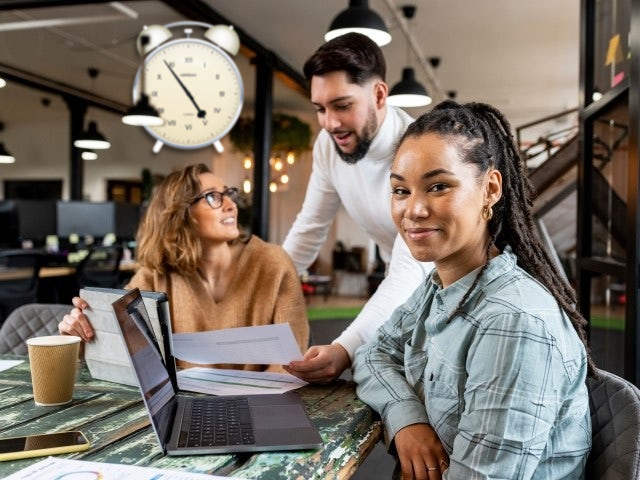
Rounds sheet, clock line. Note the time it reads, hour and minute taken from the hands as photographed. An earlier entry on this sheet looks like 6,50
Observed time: 4,54
